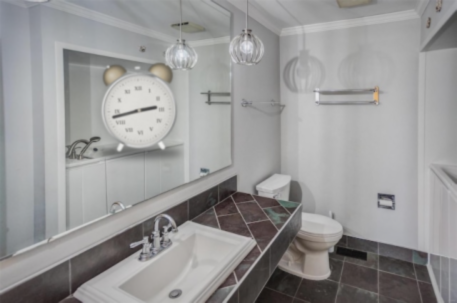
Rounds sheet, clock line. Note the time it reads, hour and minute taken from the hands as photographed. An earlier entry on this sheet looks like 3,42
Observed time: 2,43
